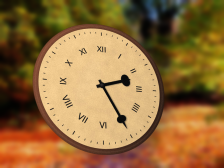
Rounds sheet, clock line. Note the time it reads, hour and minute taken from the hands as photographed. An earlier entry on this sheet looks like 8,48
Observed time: 2,25
